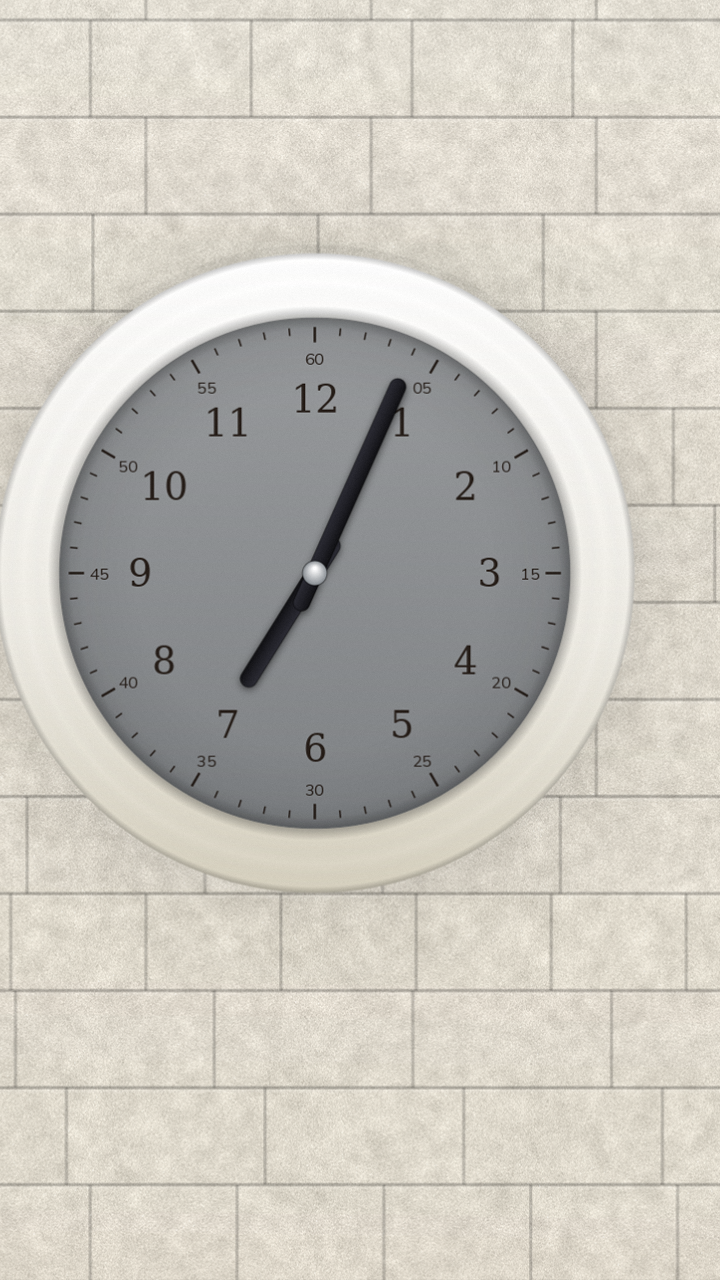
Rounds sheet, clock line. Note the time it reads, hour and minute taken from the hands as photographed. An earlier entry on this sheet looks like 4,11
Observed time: 7,04
